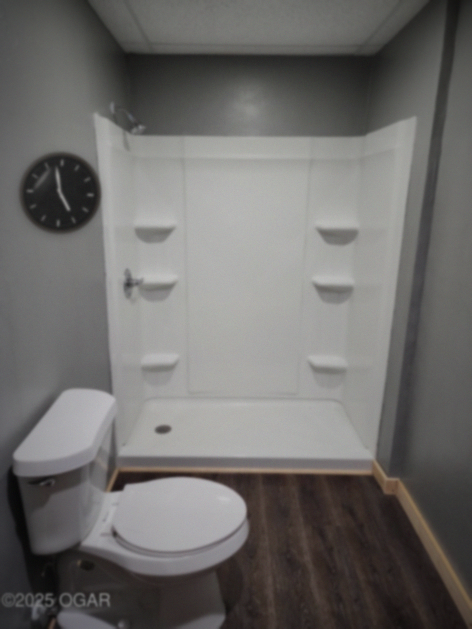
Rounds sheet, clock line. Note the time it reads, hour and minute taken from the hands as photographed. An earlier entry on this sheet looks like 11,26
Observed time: 4,58
